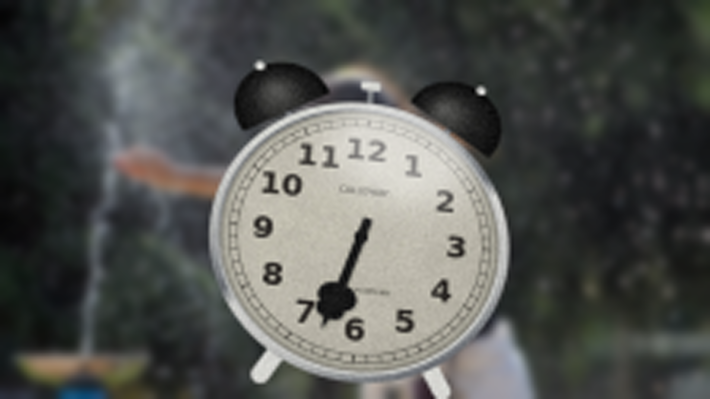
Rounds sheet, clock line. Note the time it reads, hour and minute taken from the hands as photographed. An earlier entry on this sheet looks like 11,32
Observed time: 6,33
